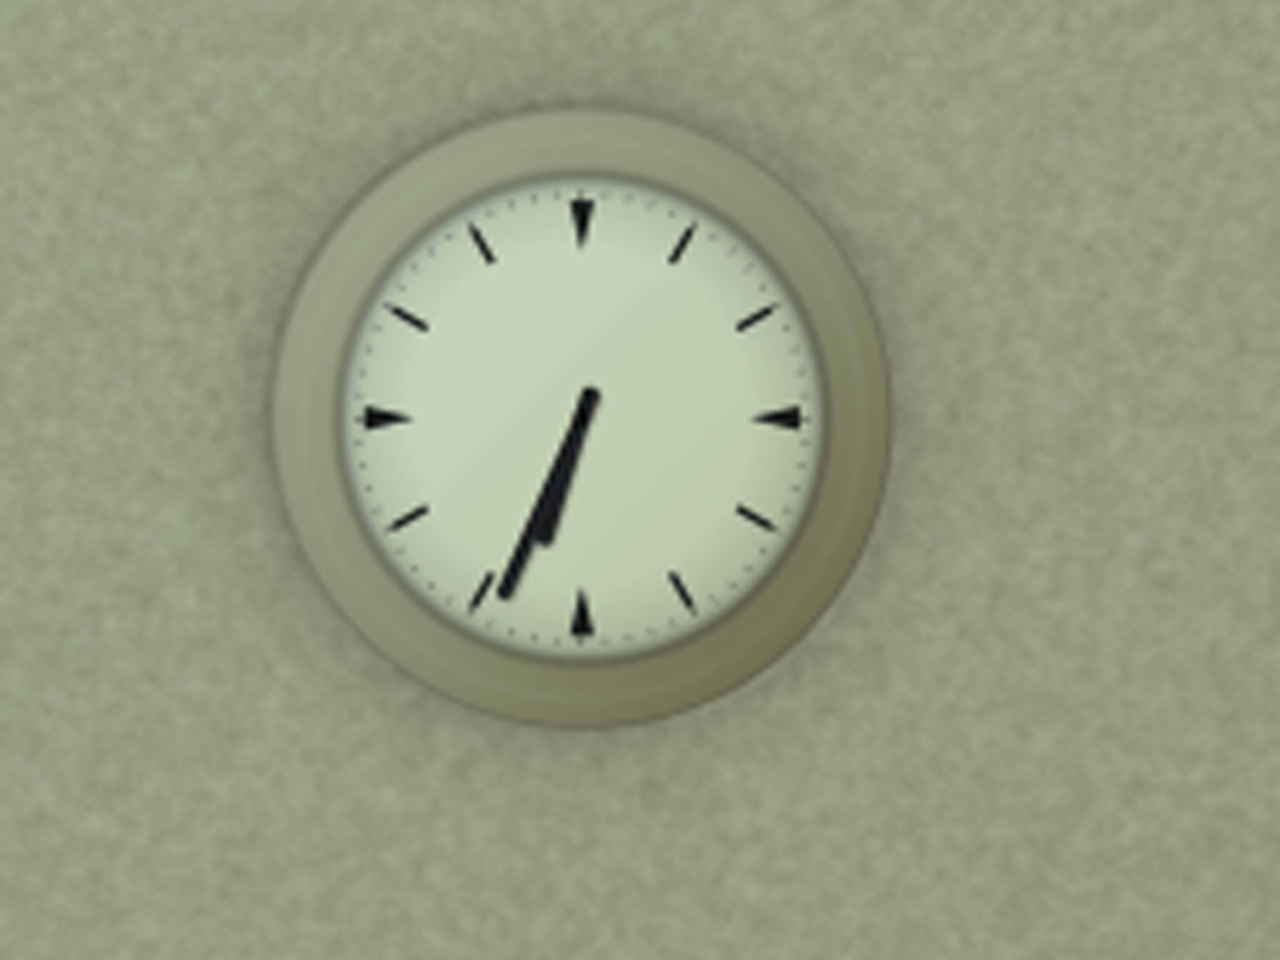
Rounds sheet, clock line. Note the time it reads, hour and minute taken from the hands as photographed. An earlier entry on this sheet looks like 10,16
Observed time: 6,34
